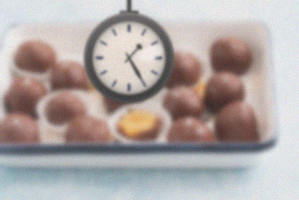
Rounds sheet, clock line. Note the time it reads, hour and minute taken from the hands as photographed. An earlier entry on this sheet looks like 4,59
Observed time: 1,25
